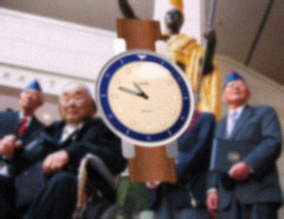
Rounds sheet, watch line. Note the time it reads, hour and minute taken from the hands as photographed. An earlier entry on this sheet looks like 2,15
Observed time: 10,48
